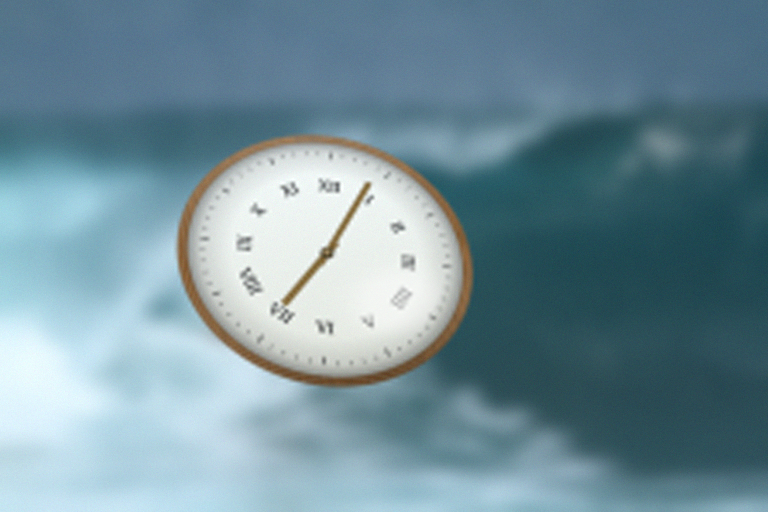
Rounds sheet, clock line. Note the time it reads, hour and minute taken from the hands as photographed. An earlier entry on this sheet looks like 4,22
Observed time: 7,04
